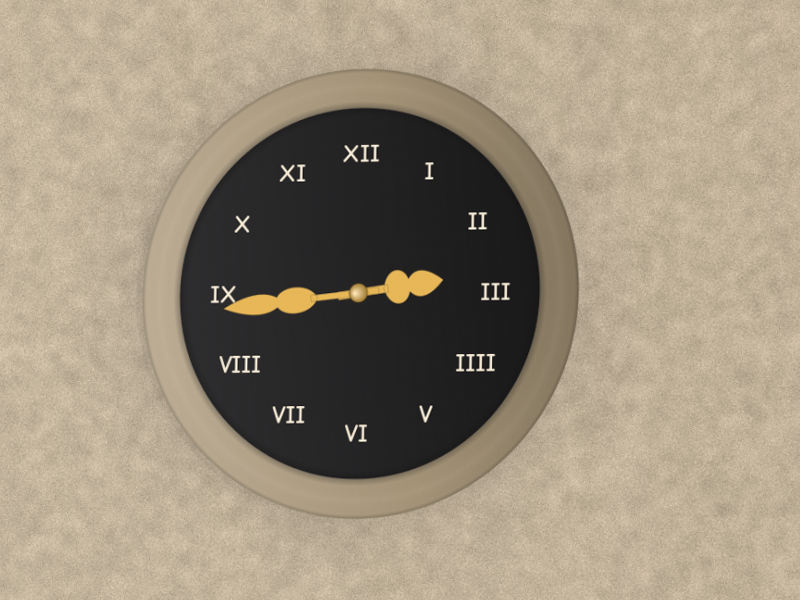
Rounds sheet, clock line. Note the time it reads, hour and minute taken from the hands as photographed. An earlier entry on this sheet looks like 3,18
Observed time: 2,44
